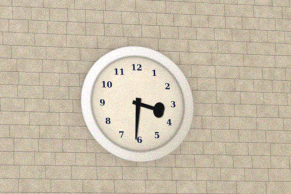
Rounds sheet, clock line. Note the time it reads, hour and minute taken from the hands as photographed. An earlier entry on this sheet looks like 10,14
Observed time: 3,31
